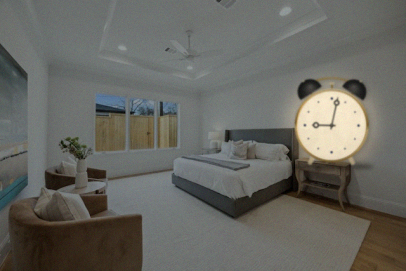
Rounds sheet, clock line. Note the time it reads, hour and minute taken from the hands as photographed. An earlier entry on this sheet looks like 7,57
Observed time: 9,02
